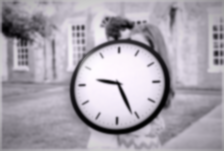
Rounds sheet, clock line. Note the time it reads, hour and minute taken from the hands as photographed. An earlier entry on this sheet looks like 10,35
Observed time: 9,26
